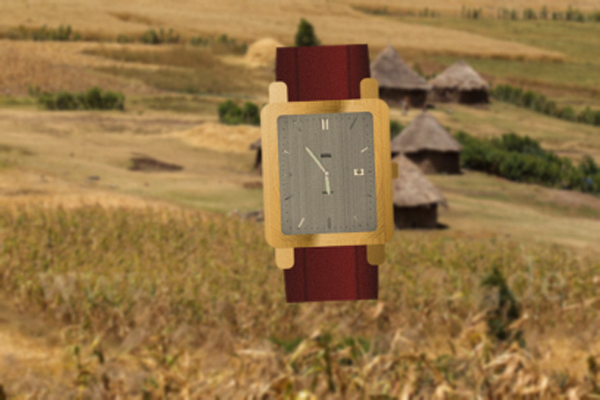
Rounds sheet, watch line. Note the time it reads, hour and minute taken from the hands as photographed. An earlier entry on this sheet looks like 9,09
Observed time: 5,54
